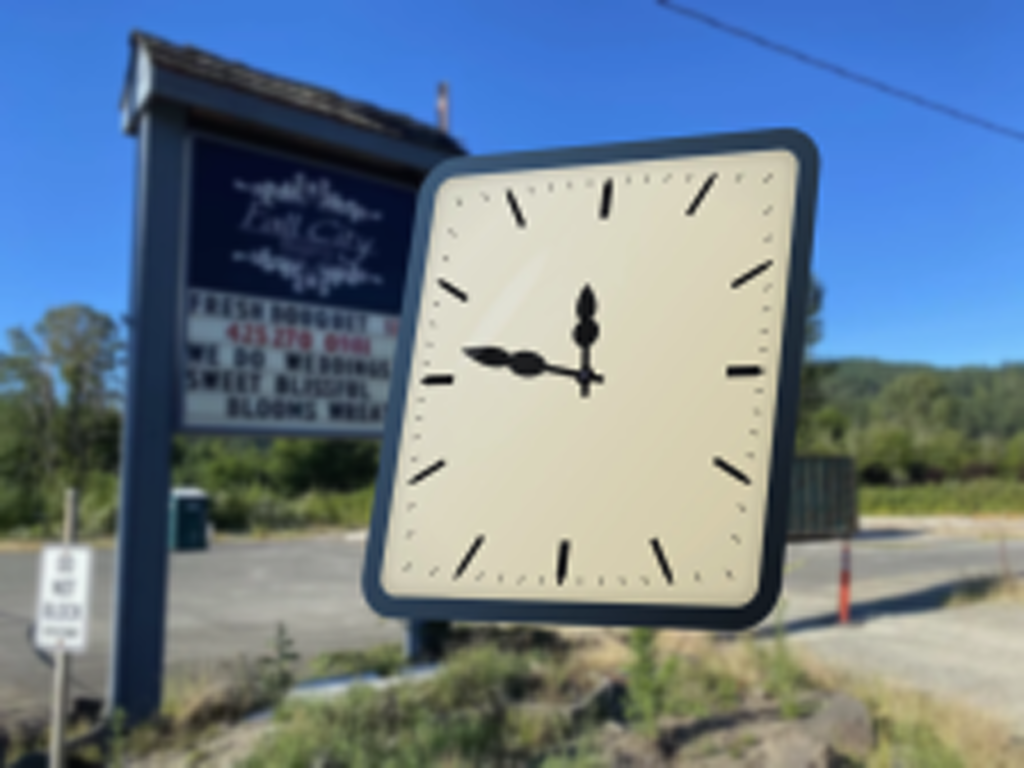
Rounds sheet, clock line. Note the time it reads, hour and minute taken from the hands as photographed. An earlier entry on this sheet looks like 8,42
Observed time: 11,47
